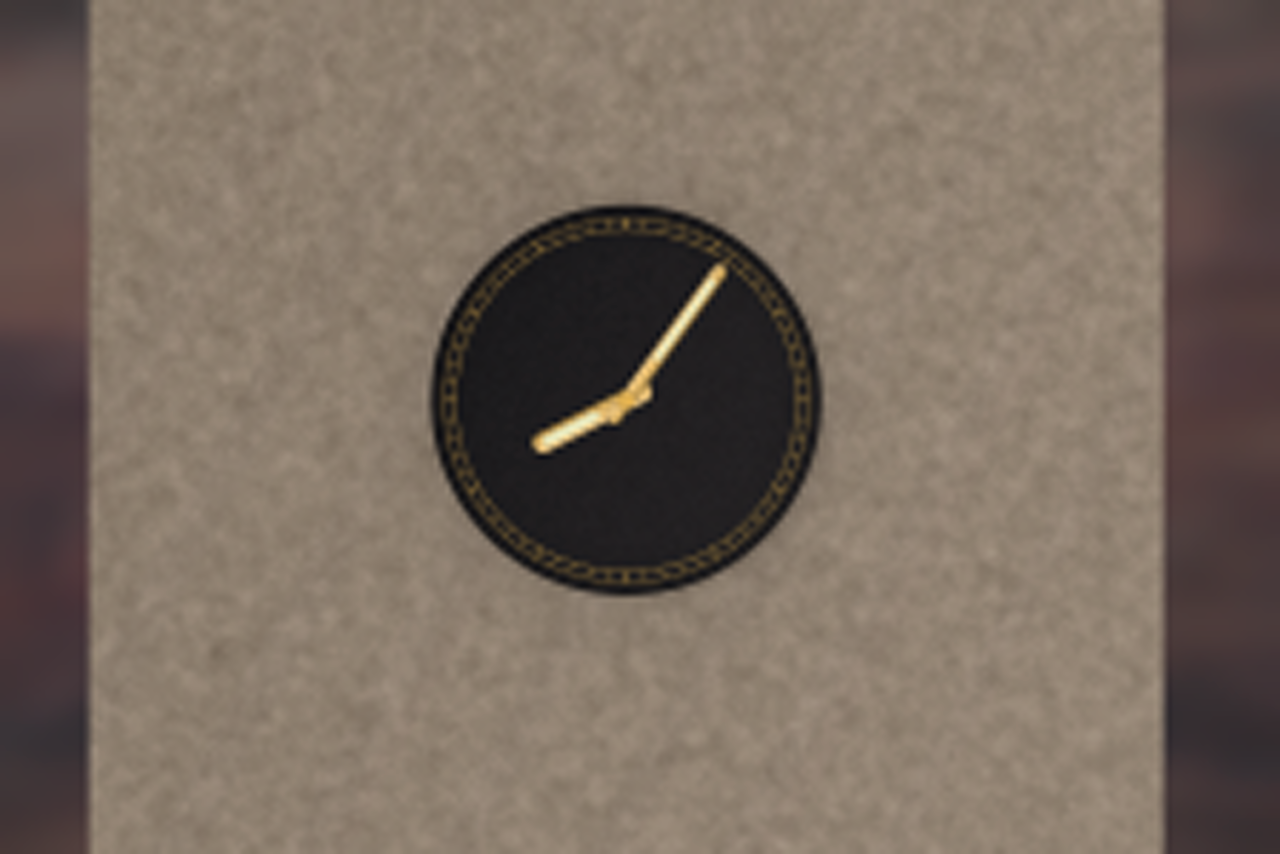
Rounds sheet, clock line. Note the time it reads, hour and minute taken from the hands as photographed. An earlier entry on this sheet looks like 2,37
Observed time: 8,06
